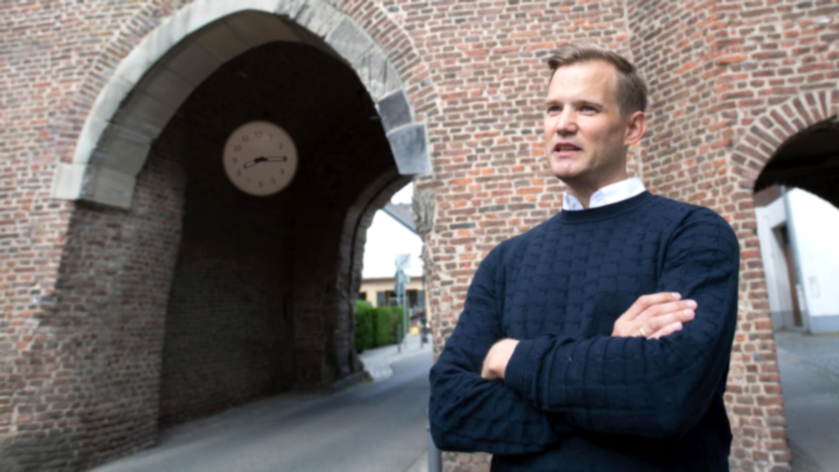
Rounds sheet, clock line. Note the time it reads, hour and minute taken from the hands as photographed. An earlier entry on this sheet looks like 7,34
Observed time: 8,15
